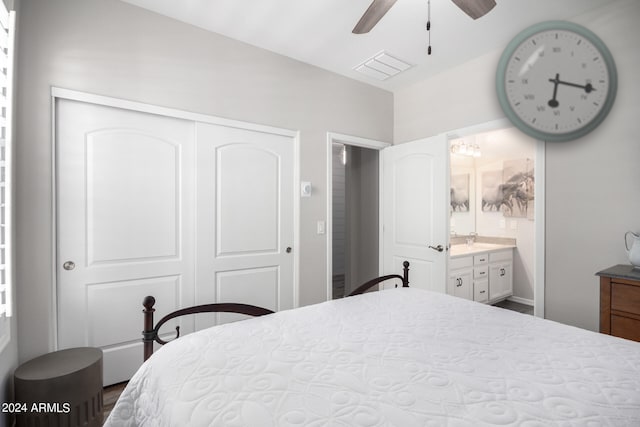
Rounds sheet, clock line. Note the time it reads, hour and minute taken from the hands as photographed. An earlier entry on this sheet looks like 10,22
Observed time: 6,17
